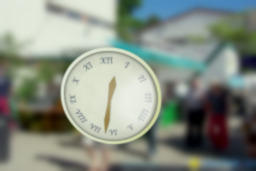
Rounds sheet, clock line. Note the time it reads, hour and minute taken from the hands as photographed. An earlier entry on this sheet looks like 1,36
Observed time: 12,32
